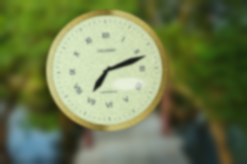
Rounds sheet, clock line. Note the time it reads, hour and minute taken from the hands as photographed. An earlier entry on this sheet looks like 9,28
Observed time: 7,12
